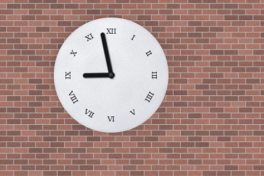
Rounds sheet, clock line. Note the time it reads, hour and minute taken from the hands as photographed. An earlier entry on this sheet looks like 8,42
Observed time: 8,58
